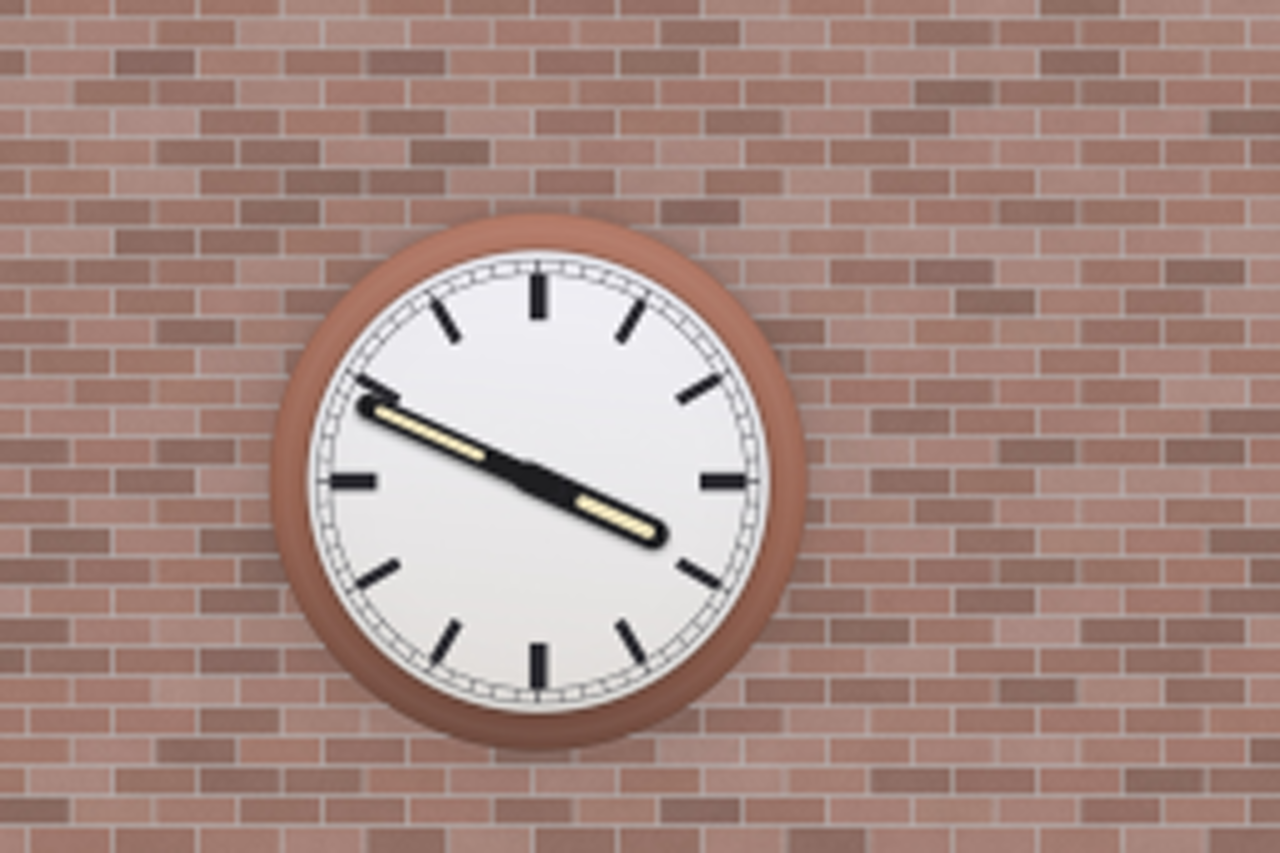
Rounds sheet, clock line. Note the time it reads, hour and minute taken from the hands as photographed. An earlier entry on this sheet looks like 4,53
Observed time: 3,49
